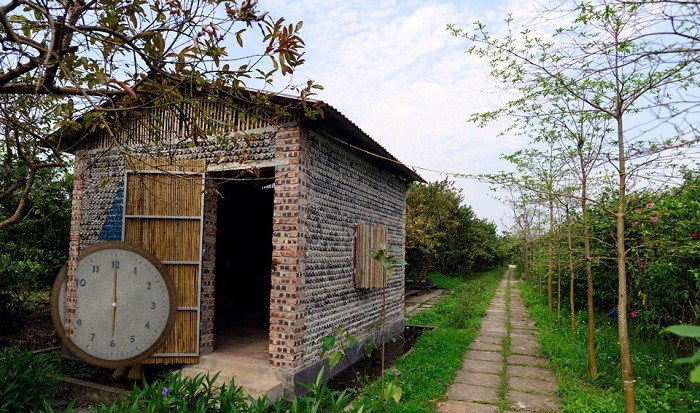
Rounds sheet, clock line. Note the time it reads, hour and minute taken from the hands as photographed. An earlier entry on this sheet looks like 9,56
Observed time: 6,00
